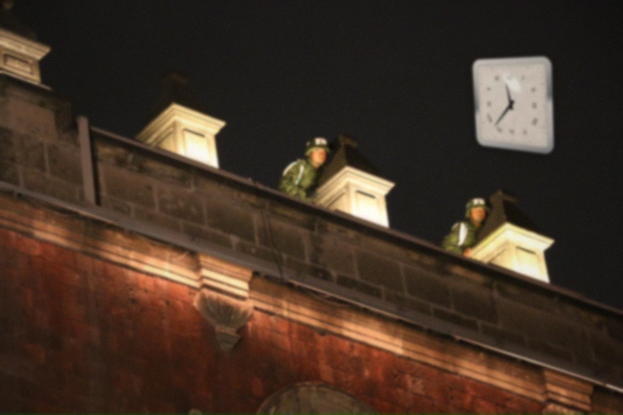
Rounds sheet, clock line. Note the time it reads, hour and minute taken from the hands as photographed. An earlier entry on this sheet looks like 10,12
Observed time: 11,37
